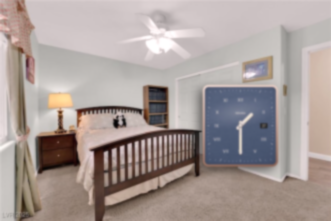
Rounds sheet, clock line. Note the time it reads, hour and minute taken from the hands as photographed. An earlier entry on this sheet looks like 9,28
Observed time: 1,30
